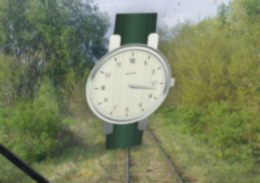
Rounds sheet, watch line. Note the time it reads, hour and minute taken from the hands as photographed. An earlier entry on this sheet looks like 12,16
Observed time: 3,17
